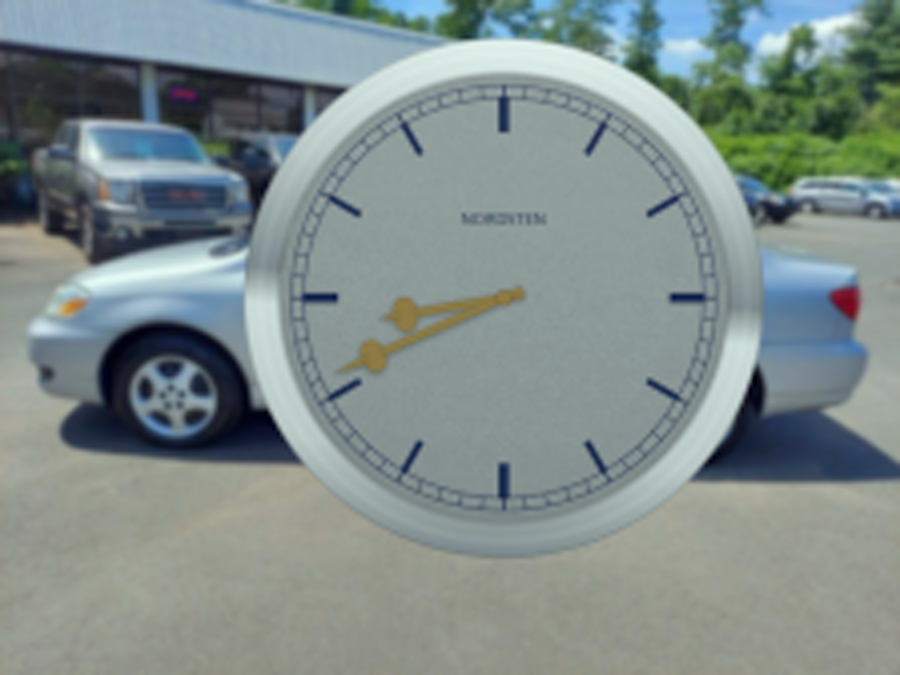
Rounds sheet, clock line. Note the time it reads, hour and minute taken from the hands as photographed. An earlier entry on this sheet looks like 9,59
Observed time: 8,41
